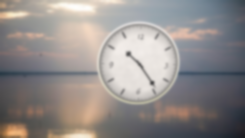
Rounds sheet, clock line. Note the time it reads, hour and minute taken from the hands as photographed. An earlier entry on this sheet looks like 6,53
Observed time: 10,24
